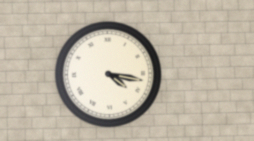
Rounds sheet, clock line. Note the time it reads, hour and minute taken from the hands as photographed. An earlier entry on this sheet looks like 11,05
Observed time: 4,17
